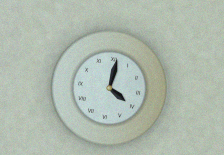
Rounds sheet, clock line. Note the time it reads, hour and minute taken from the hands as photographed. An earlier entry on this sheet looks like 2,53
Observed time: 4,01
